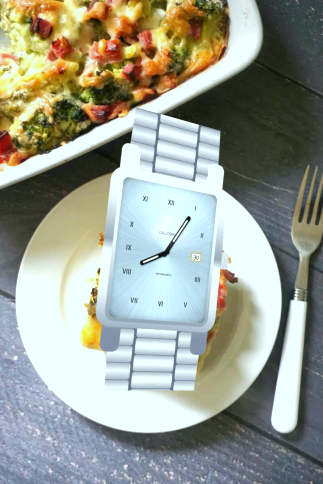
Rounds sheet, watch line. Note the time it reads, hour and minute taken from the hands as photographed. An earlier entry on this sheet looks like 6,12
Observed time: 8,05
